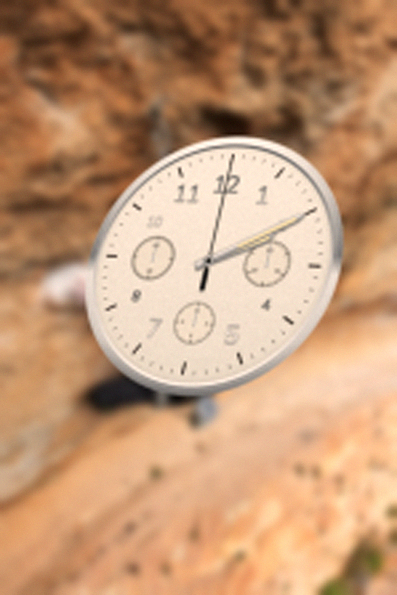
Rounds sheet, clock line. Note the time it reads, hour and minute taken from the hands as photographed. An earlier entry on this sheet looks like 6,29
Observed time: 2,10
